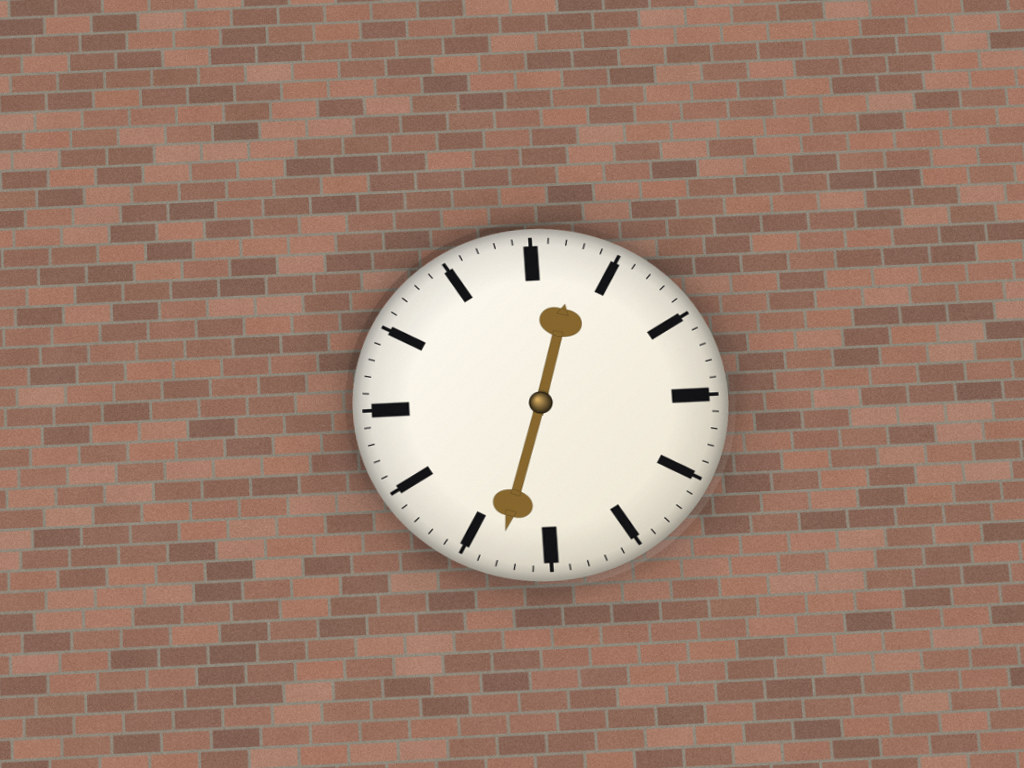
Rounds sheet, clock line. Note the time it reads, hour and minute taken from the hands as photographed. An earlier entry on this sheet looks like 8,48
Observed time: 12,33
